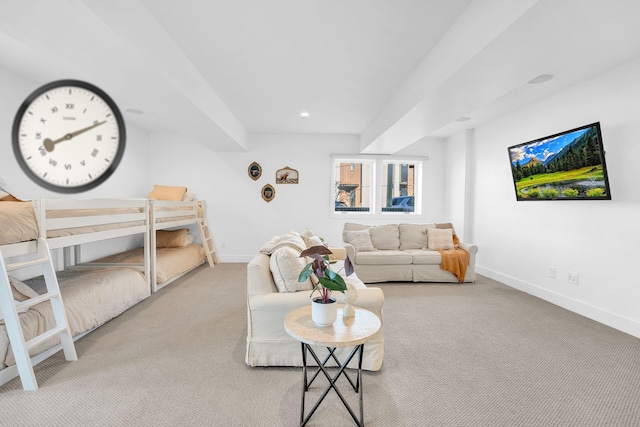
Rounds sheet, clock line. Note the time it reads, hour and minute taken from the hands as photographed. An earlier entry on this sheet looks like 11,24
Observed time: 8,11
